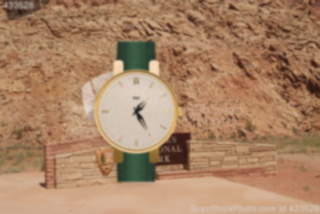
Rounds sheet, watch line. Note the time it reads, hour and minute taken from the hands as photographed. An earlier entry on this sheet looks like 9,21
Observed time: 1,25
